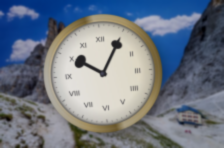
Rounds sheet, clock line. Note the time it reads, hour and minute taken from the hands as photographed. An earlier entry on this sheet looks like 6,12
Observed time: 10,05
